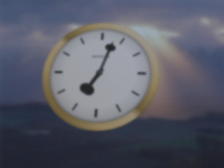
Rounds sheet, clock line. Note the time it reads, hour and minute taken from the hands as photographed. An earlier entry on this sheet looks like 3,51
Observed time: 7,03
